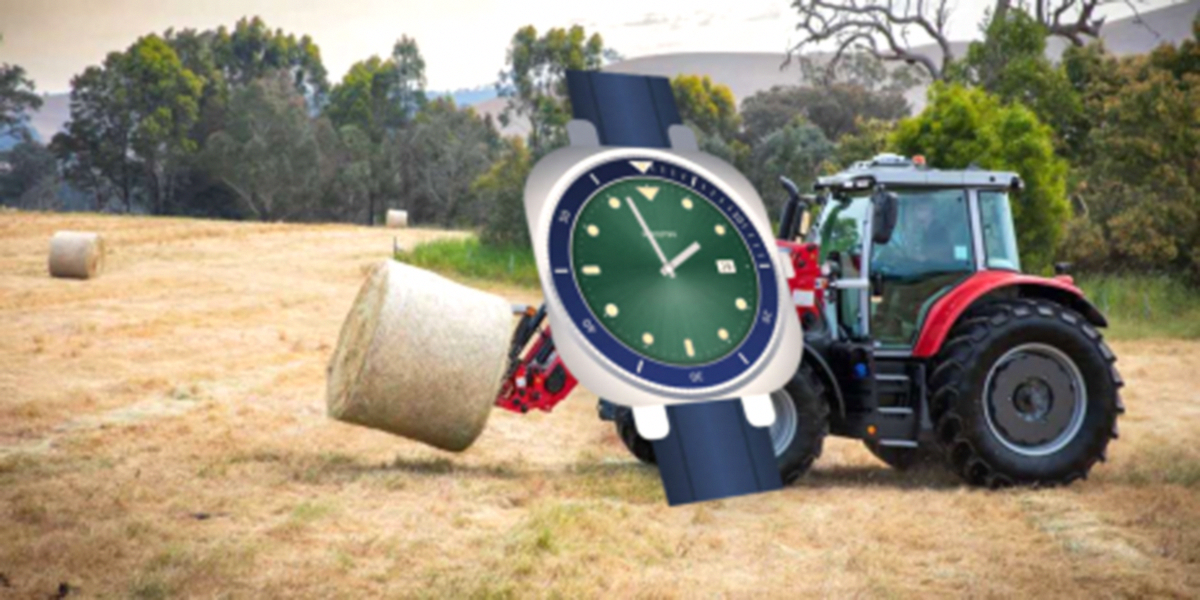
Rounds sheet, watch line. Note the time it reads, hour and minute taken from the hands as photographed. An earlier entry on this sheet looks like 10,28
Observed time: 1,57
